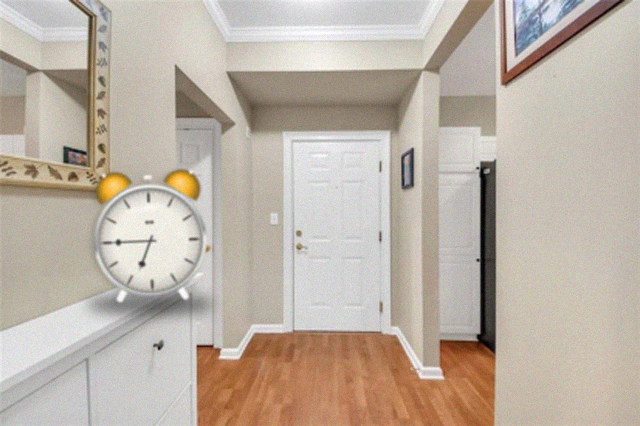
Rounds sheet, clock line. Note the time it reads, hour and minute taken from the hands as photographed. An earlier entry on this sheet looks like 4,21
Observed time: 6,45
